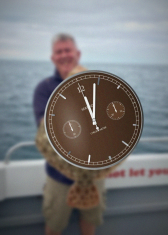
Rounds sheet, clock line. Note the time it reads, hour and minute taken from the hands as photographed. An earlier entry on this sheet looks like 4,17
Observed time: 12,04
